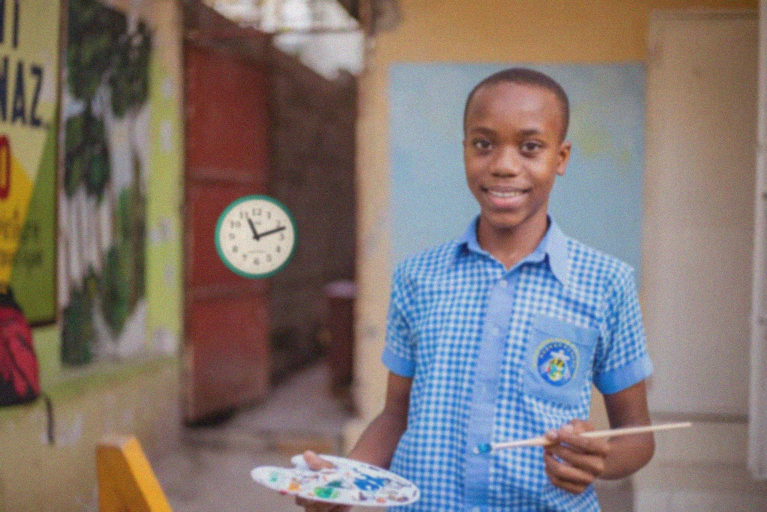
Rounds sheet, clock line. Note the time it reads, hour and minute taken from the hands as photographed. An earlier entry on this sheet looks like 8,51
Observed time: 11,12
